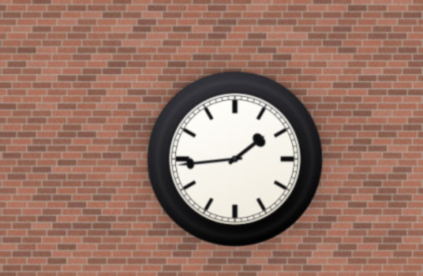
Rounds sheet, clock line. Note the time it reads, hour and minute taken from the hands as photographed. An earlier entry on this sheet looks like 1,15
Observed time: 1,44
